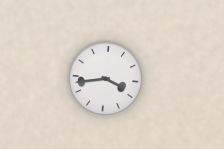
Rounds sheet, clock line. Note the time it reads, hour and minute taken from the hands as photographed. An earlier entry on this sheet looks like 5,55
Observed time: 3,43
